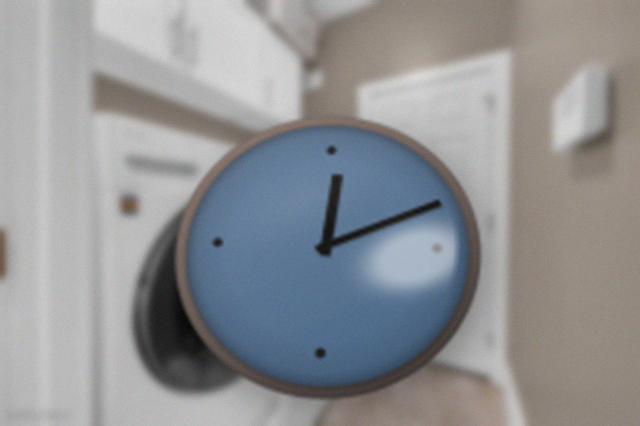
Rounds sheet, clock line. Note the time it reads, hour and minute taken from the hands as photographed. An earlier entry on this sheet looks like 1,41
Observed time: 12,11
